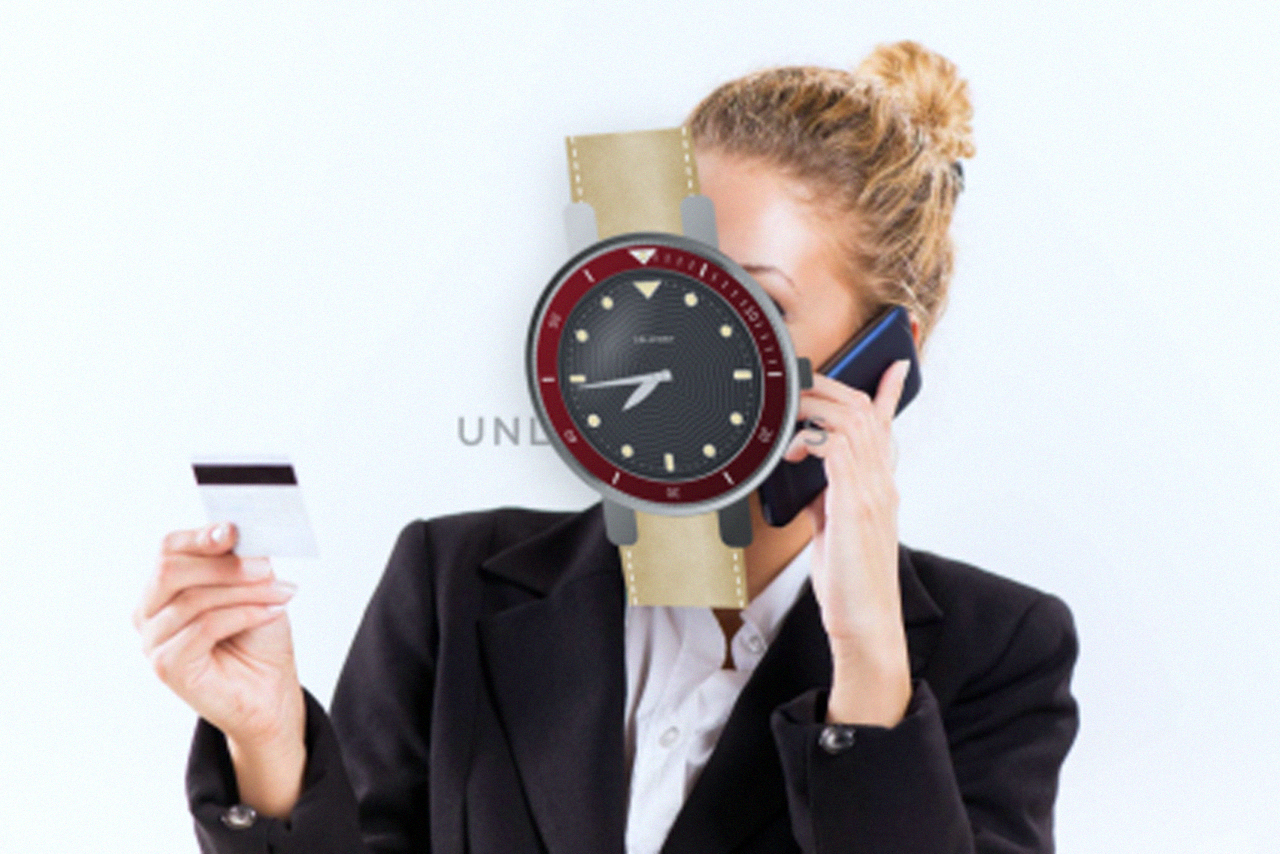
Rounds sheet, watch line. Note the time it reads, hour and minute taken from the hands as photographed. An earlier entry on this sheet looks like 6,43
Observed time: 7,44
